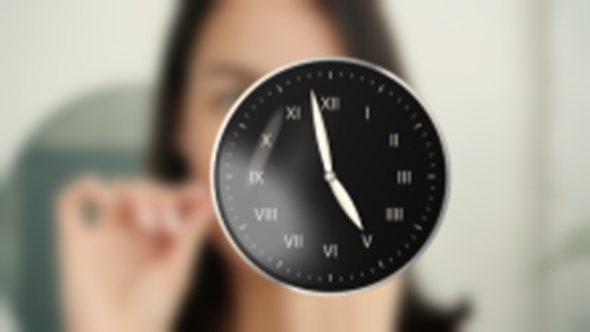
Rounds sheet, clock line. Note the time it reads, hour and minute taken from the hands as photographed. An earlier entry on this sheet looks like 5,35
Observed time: 4,58
